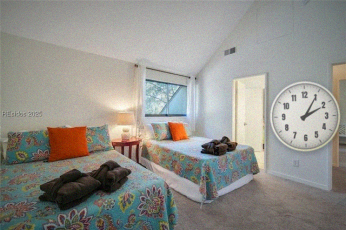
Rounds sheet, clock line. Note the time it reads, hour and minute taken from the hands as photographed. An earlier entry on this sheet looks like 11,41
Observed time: 2,05
